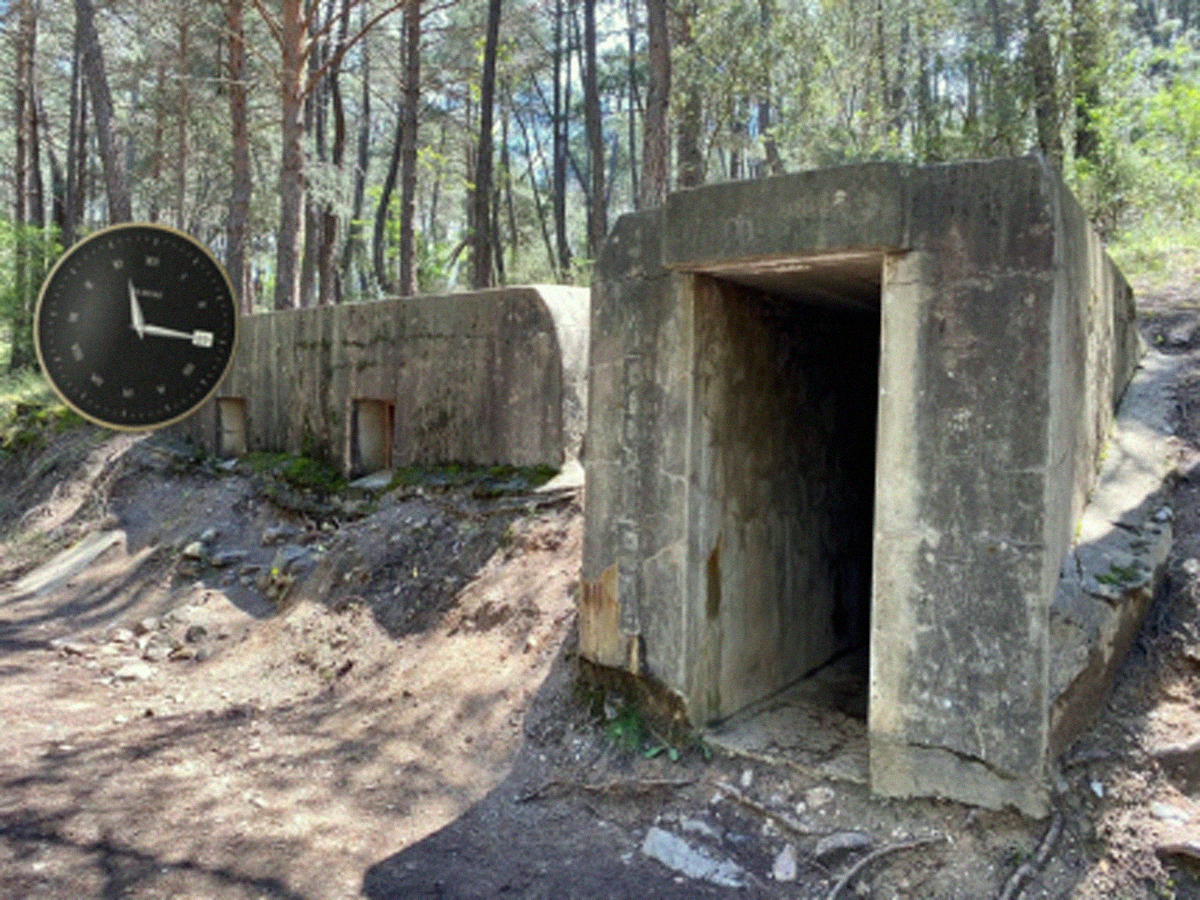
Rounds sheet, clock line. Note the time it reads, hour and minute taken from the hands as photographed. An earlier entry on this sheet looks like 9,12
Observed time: 11,15
